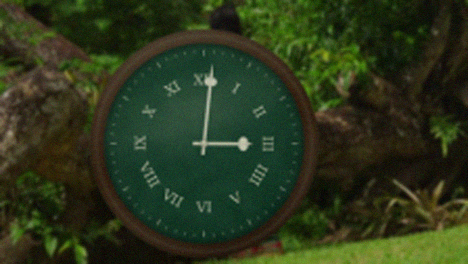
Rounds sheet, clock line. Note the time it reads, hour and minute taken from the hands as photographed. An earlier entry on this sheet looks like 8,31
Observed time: 3,01
